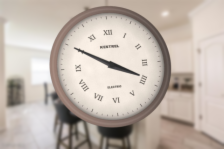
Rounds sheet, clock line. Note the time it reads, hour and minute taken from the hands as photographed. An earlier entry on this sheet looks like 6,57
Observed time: 3,50
